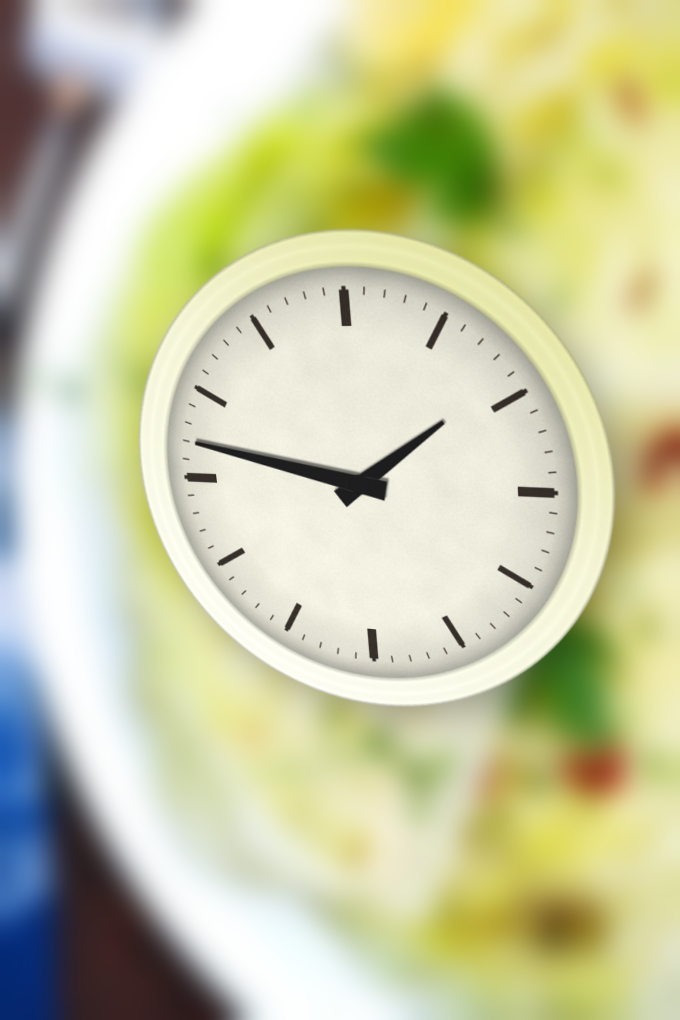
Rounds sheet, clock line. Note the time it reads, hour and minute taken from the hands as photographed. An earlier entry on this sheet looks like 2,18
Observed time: 1,47
